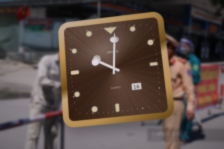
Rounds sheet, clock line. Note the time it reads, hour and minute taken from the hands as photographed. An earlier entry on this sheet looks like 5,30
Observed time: 10,01
